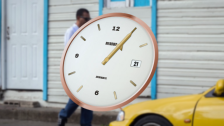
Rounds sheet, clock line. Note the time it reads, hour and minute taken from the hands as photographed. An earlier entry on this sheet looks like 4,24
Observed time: 1,05
